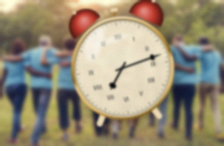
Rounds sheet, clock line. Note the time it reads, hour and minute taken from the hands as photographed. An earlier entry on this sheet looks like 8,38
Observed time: 7,13
